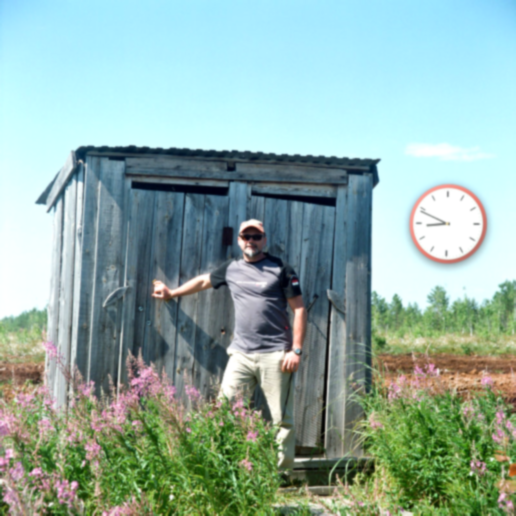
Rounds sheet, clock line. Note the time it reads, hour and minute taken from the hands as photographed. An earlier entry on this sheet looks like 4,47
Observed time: 8,49
